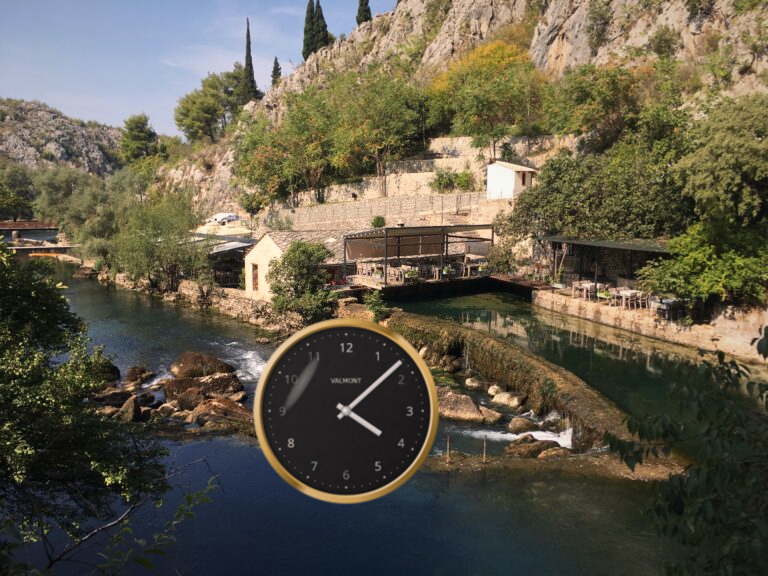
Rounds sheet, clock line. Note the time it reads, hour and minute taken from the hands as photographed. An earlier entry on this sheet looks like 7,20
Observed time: 4,08
